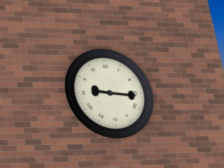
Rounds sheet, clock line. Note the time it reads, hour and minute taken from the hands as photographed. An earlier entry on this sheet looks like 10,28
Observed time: 9,16
